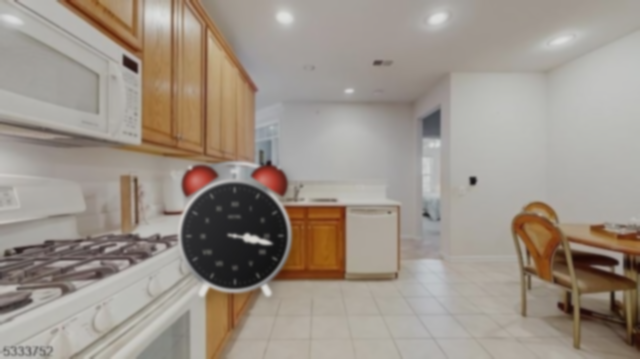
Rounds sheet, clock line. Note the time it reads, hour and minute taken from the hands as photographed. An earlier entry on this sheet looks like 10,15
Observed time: 3,17
